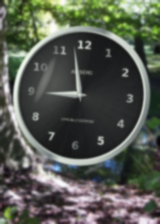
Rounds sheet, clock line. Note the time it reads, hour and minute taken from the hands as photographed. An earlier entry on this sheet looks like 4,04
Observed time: 8,58
